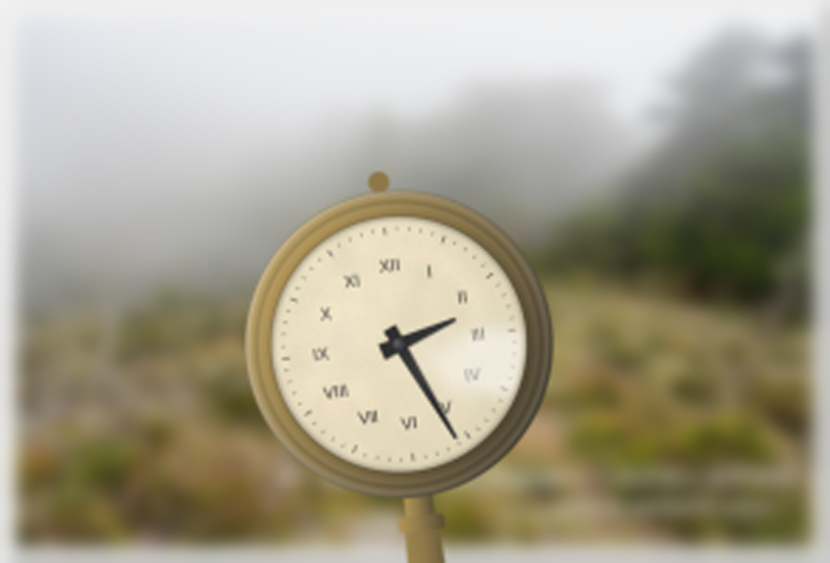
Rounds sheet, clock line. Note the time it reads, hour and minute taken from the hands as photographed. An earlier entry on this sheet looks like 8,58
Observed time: 2,26
